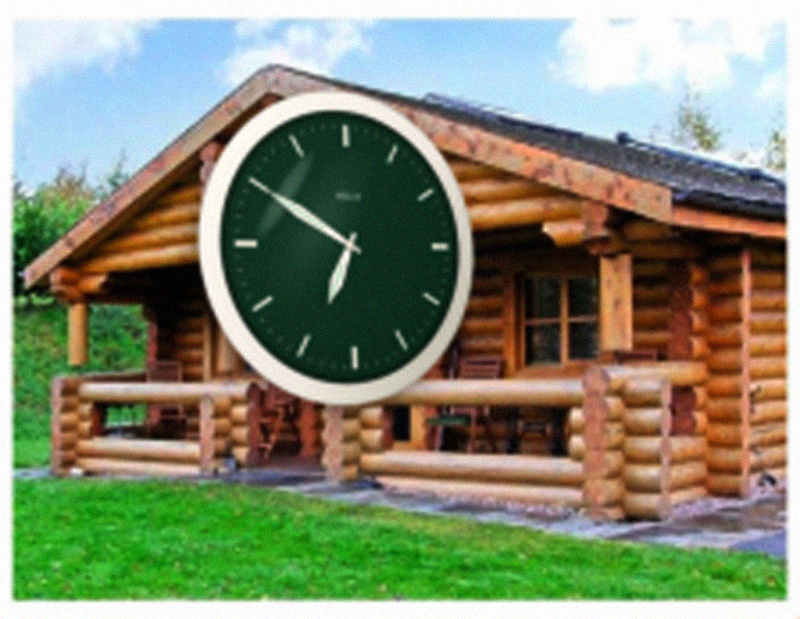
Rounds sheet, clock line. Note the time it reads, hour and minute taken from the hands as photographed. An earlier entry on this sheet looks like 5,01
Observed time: 6,50
